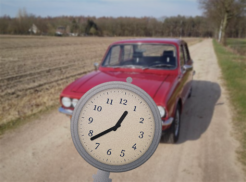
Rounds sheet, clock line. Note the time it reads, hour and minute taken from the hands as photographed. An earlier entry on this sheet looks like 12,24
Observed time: 12,38
